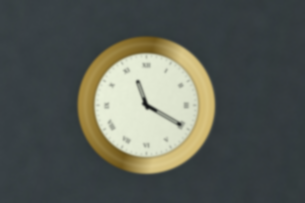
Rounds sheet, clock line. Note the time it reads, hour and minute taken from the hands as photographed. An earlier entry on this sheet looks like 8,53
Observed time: 11,20
